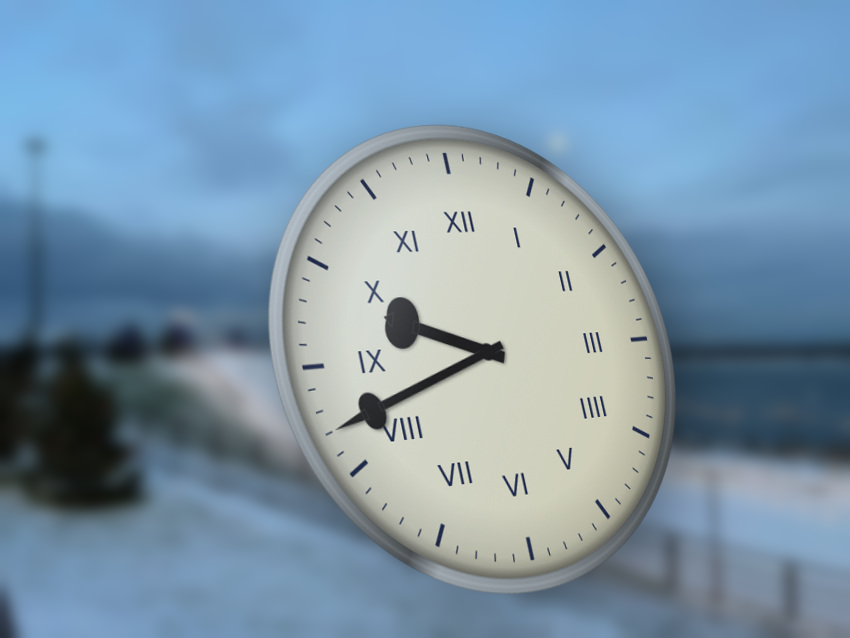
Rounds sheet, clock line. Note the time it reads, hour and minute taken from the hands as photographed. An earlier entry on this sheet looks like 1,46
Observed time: 9,42
